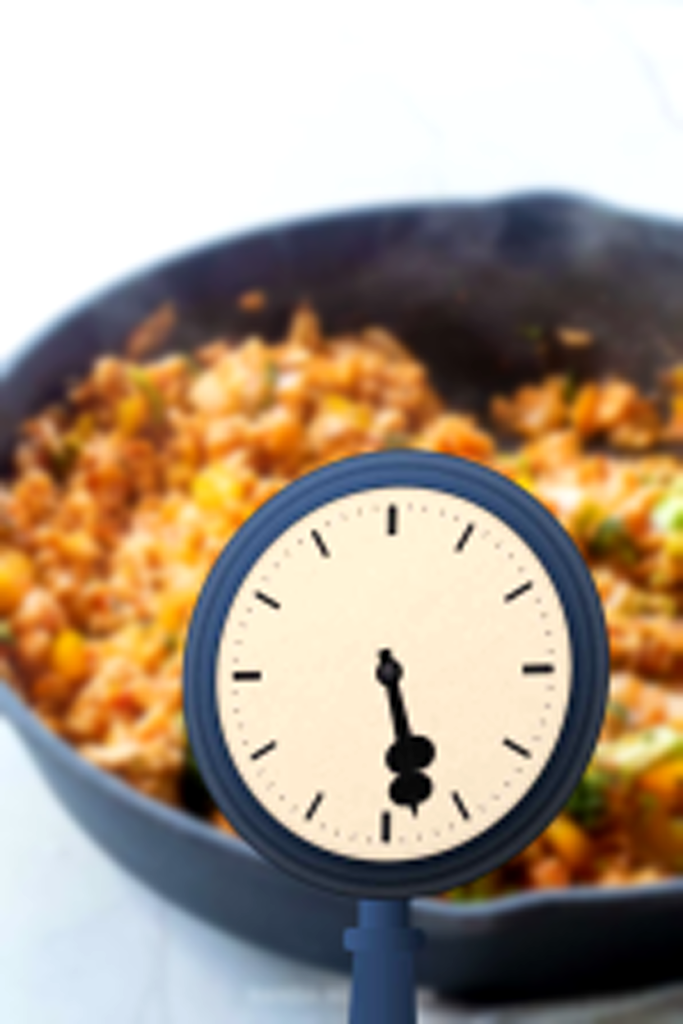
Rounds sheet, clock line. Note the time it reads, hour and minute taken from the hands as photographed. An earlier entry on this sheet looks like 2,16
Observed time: 5,28
